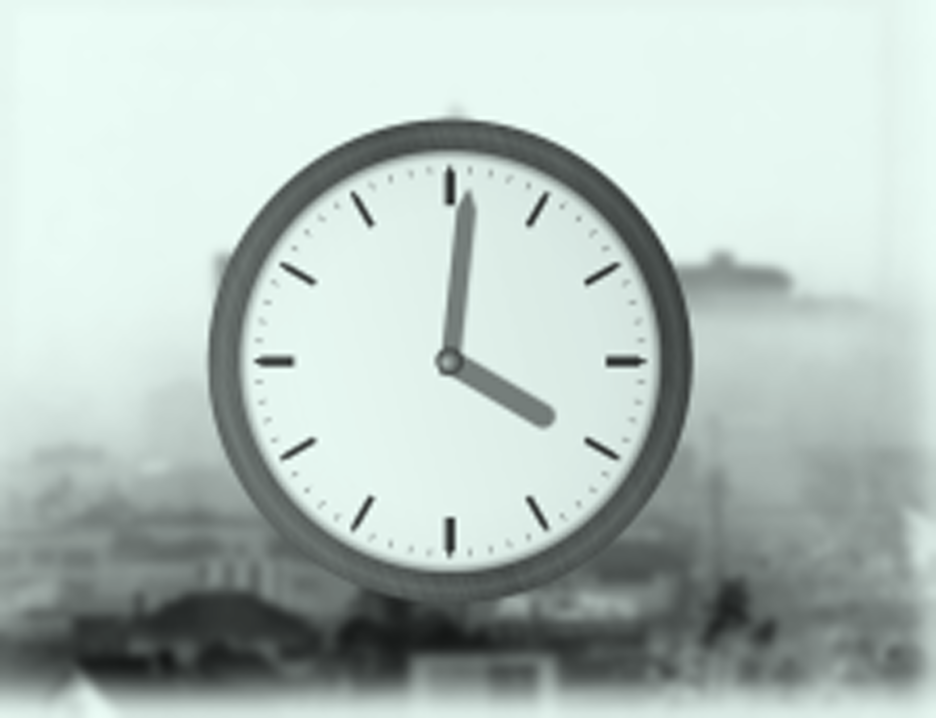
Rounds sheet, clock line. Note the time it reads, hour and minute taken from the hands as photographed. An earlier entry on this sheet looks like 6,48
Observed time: 4,01
